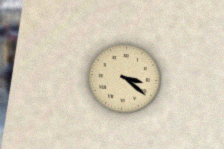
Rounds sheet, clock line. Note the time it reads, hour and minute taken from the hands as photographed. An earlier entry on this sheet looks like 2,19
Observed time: 3,21
